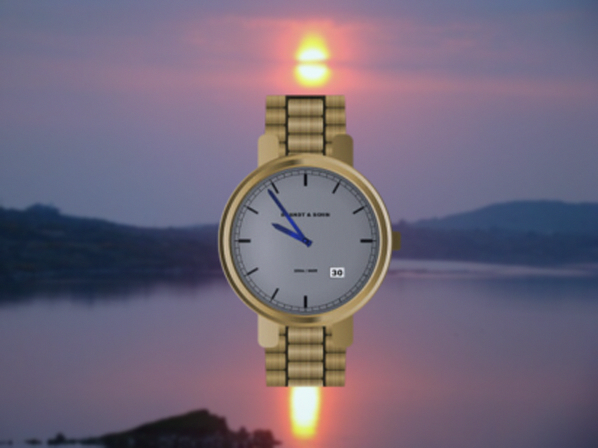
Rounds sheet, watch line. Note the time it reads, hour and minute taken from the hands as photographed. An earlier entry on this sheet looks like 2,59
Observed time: 9,54
